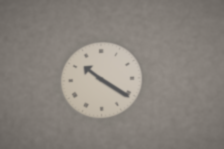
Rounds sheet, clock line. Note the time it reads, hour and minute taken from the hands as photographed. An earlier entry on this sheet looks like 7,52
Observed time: 10,21
